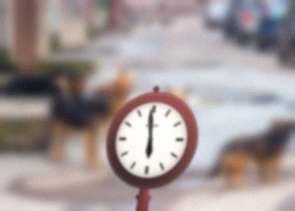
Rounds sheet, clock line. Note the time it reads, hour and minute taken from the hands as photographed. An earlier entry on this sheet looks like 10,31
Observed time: 5,59
